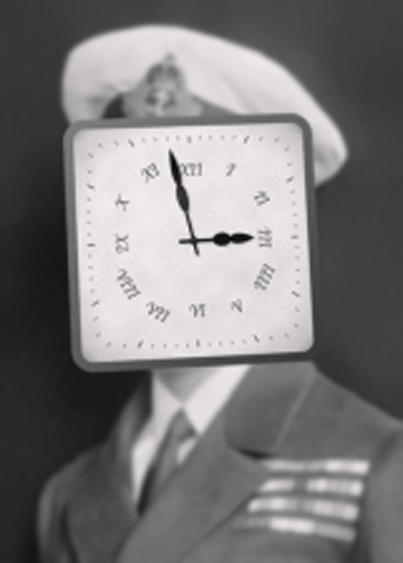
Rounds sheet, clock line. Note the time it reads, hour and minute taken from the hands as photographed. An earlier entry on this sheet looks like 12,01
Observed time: 2,58
